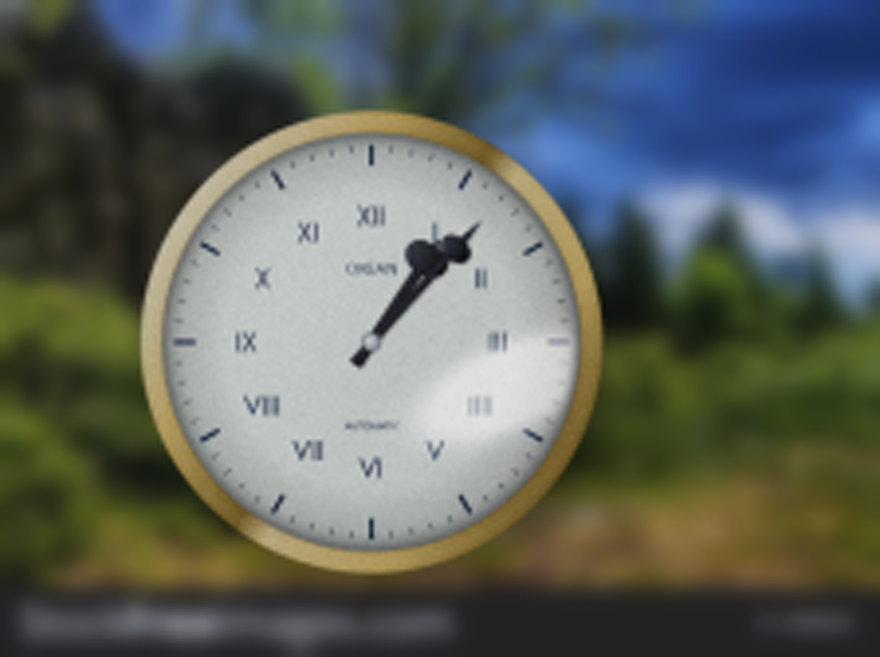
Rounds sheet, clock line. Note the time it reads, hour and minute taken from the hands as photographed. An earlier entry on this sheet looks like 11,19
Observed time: 1,07
